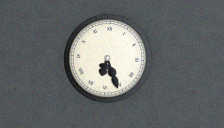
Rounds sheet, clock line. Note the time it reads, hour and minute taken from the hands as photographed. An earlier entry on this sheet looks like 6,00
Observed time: 6,26
